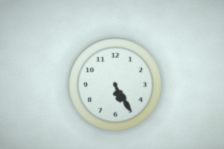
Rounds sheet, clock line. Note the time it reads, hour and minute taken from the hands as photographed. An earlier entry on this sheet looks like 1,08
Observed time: 5,25
